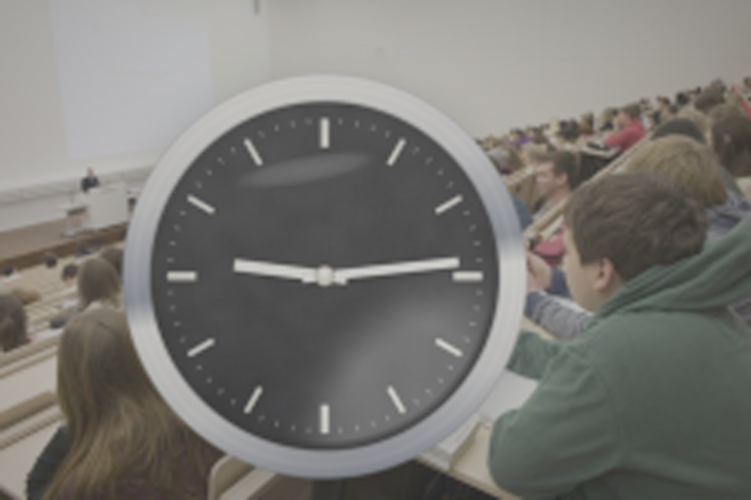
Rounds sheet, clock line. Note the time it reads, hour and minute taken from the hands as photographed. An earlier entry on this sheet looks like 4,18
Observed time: 9,14
